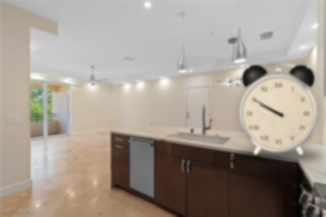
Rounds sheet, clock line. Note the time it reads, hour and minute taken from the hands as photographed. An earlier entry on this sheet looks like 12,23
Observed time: 9,50
